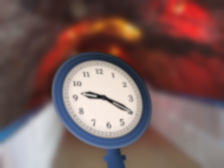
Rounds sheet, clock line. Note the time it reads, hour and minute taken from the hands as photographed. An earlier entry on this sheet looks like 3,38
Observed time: 9,20
